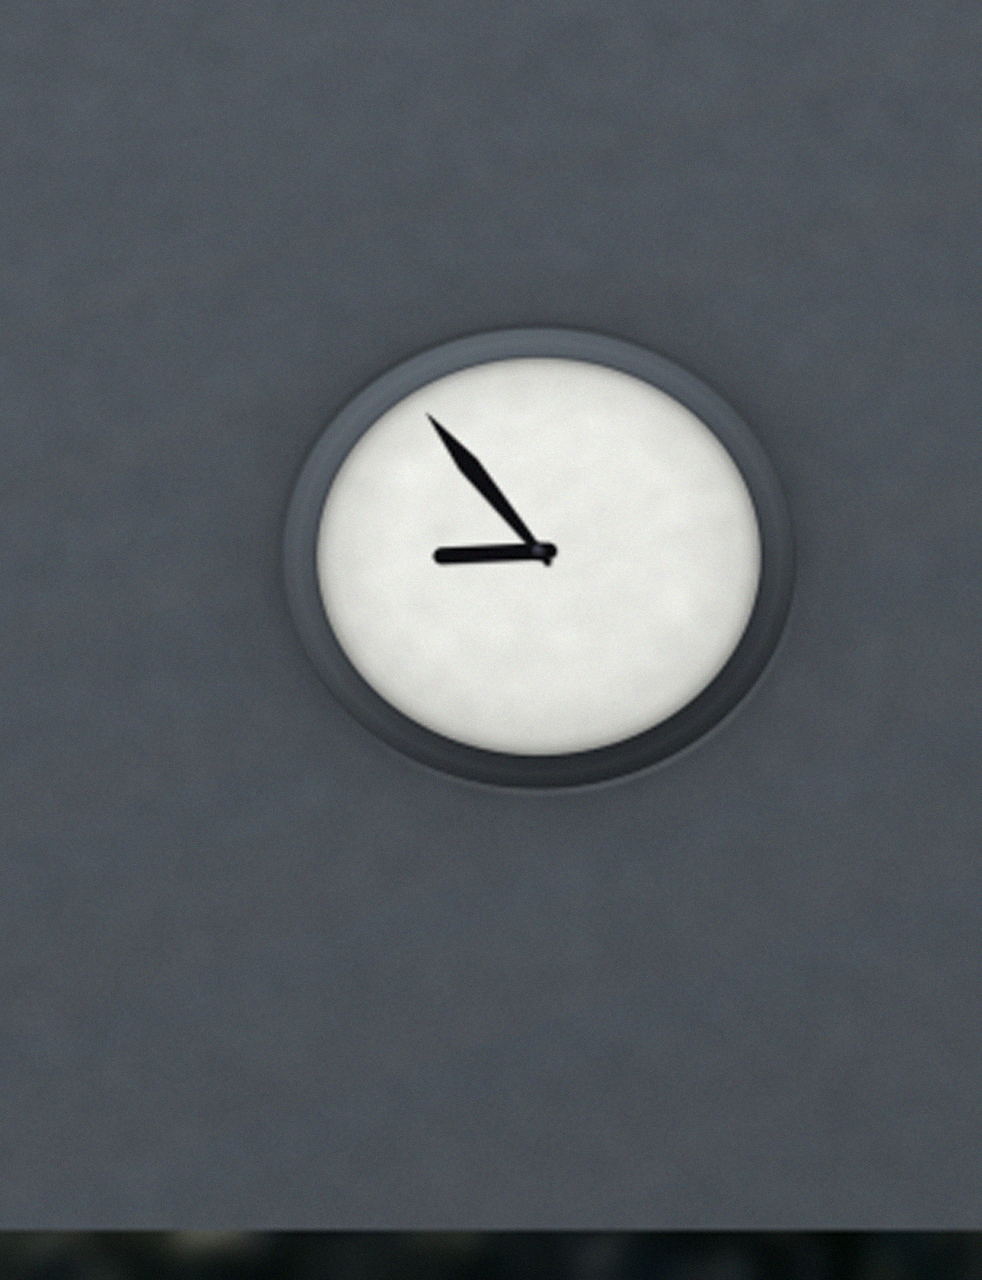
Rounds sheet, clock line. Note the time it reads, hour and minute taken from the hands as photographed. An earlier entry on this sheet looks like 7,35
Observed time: 8,54
